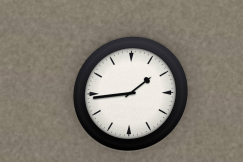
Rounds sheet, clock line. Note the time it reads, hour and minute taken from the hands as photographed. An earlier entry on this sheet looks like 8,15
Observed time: 1,44
